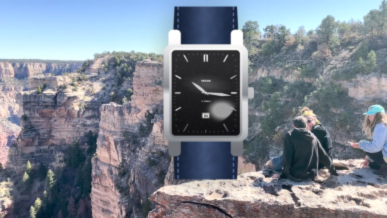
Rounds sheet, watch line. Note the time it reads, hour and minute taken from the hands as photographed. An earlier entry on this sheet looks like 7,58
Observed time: 10,16
